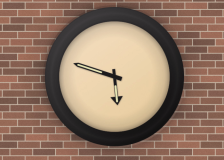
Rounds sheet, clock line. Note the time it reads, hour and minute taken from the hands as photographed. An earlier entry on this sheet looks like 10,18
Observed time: 5,48
